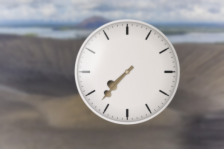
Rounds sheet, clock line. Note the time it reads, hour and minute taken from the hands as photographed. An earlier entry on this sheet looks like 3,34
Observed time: 7,37
